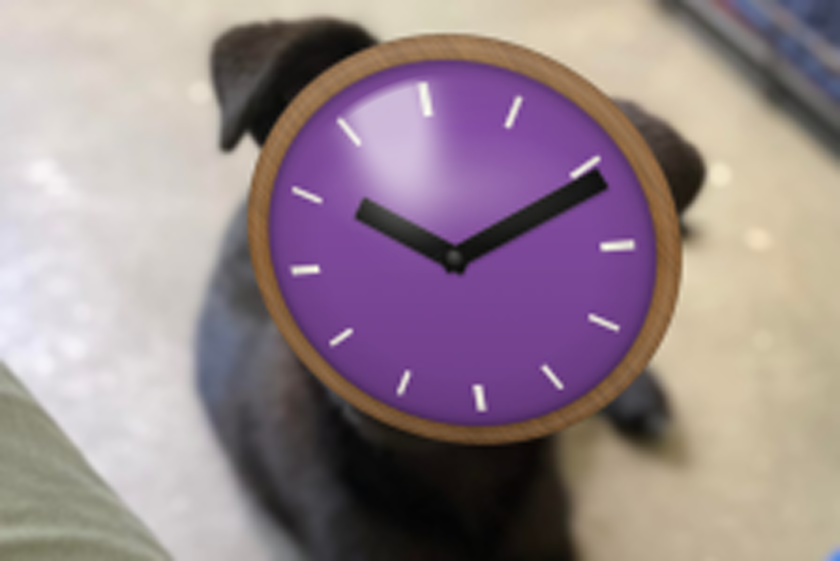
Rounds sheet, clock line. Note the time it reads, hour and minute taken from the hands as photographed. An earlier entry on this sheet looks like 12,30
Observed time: 10,11
